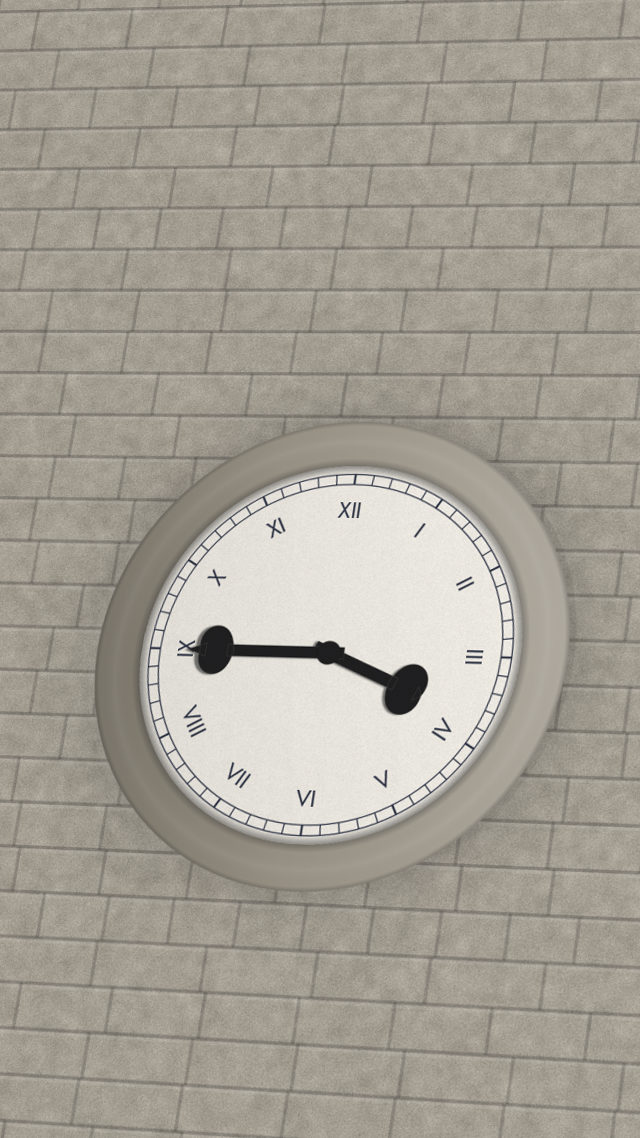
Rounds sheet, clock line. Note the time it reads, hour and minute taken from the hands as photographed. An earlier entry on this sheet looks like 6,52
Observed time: 3,45
